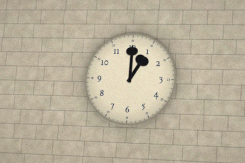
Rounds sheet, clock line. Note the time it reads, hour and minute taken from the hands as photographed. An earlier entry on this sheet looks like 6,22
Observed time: 1,00
